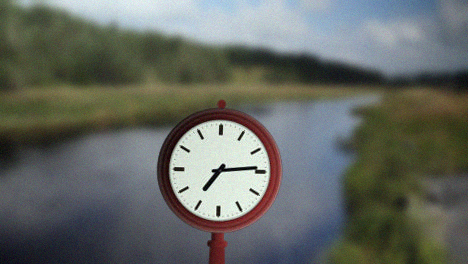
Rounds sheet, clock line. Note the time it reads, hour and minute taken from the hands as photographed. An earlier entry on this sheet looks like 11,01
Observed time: 7,14
